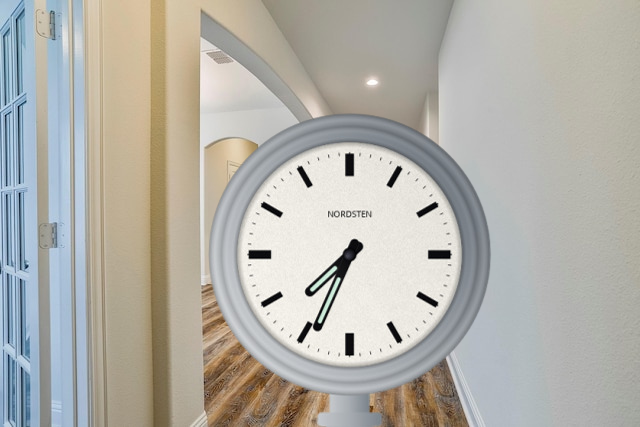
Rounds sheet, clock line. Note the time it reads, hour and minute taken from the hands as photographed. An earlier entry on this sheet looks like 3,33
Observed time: 7,34
